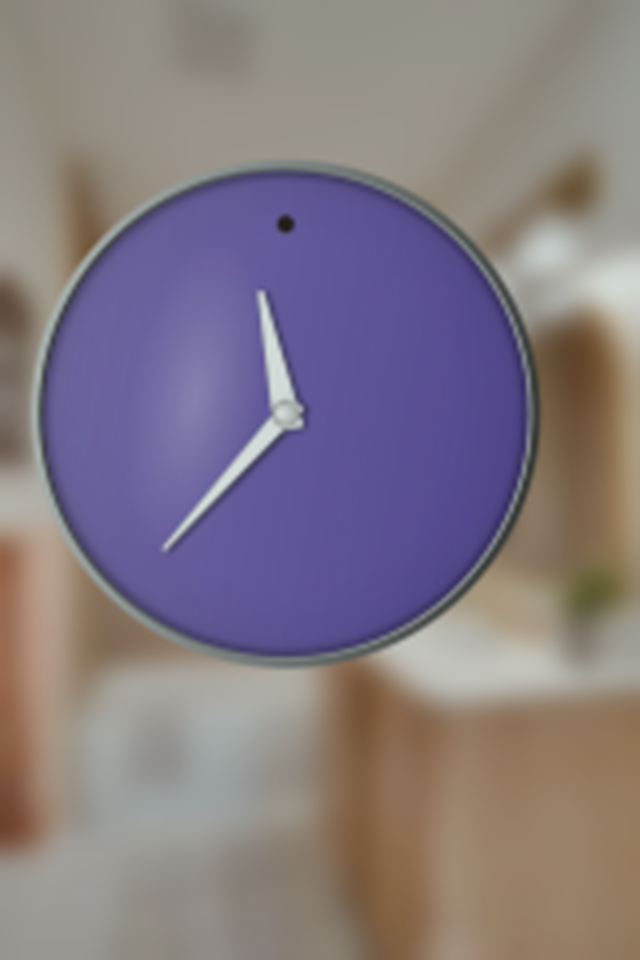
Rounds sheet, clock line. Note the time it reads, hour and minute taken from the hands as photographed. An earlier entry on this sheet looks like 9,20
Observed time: 11,37
